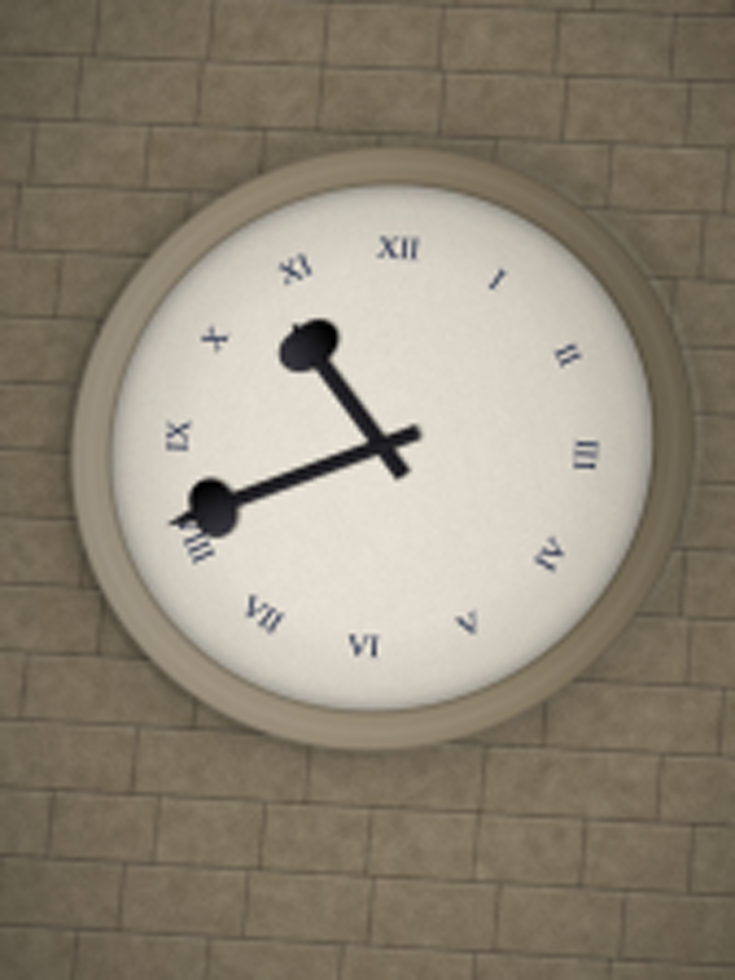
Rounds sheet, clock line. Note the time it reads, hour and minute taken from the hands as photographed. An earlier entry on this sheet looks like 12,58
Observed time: 10,41
